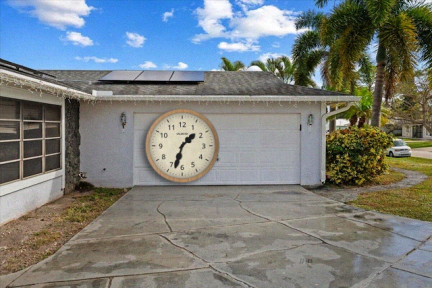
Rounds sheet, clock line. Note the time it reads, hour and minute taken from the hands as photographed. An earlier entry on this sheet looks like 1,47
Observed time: 1,33
